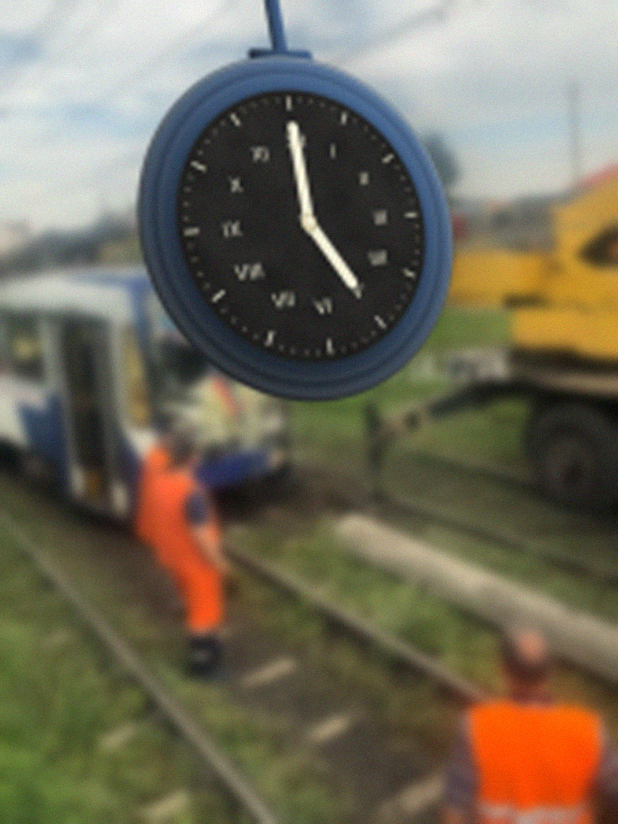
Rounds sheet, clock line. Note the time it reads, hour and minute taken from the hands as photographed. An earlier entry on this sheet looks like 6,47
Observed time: 5,00
